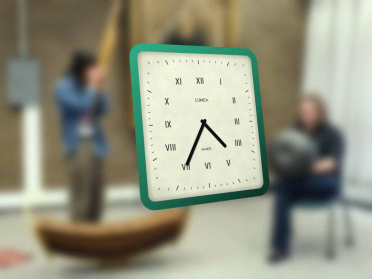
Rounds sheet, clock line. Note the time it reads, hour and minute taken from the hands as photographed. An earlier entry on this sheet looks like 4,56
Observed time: 4,35
